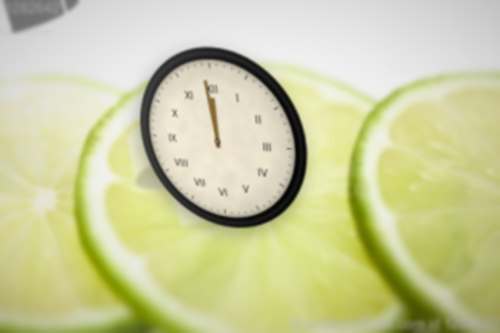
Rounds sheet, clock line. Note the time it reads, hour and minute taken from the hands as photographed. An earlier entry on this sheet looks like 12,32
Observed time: 11,59
